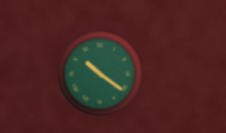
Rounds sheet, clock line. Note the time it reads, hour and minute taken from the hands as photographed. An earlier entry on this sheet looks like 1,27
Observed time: 10,21
